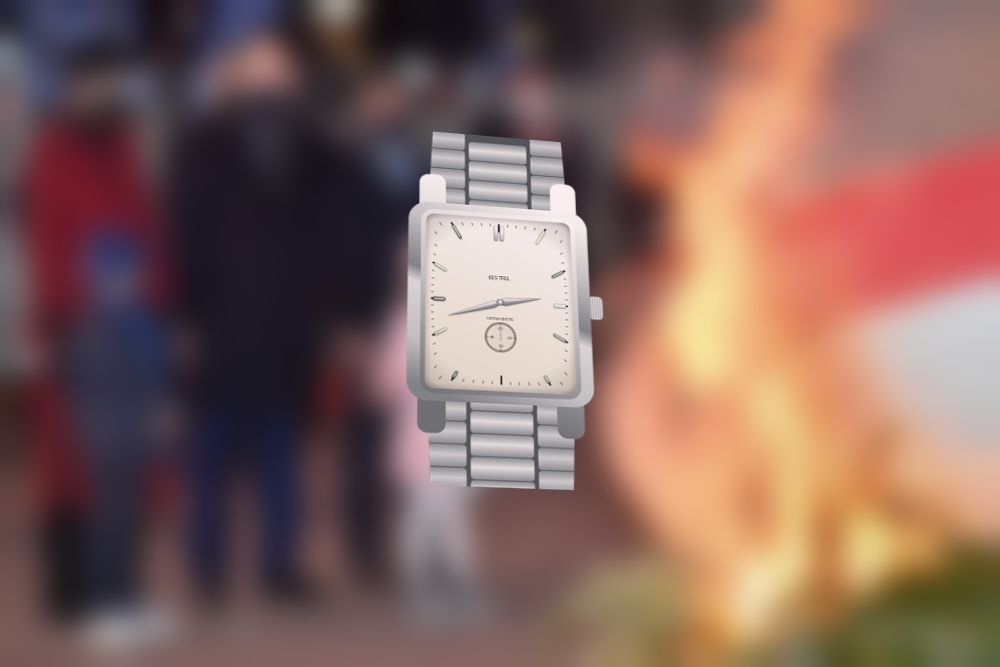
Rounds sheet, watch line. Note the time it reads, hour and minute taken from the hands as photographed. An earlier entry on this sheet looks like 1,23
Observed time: 2,42
